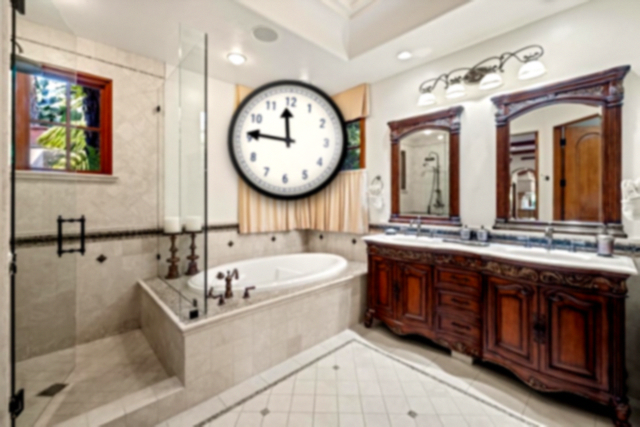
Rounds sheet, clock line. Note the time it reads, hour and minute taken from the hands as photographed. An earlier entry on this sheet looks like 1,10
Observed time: 11,46
